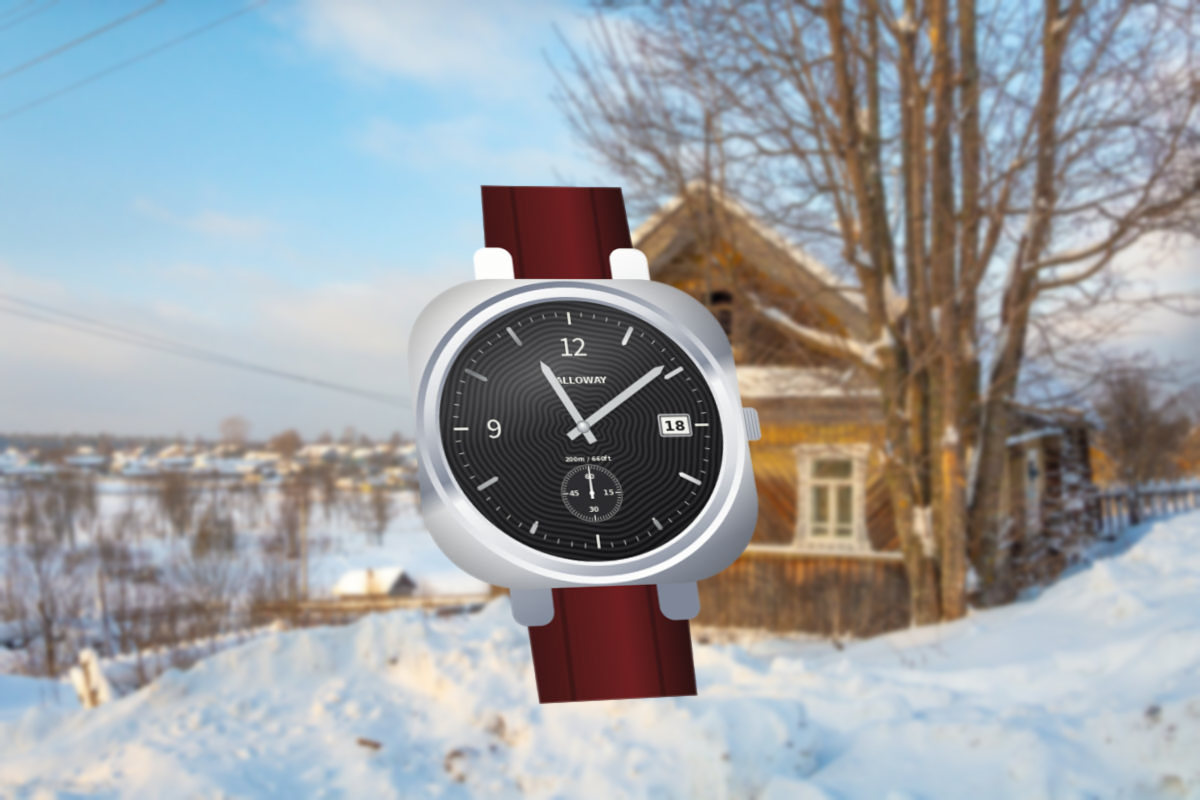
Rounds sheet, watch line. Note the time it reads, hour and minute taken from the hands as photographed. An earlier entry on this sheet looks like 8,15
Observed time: 11,09
